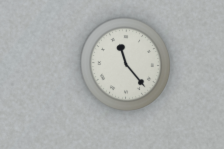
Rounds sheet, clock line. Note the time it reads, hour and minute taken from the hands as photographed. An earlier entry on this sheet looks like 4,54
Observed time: 11,23
